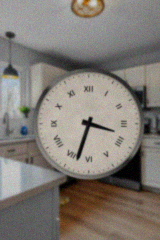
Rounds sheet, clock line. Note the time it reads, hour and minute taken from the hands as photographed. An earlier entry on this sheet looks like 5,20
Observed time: 3,33
